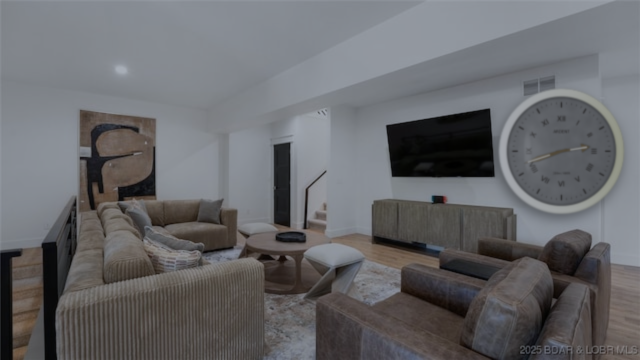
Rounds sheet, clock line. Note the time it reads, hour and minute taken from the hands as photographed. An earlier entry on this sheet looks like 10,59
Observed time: 2,42
